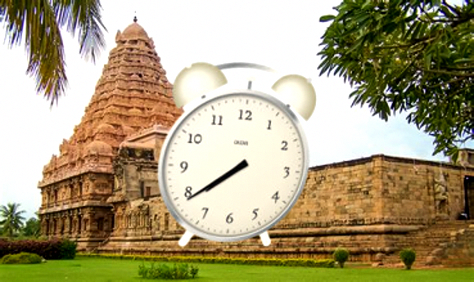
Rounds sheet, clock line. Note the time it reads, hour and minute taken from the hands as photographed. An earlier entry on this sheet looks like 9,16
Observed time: 7,39
